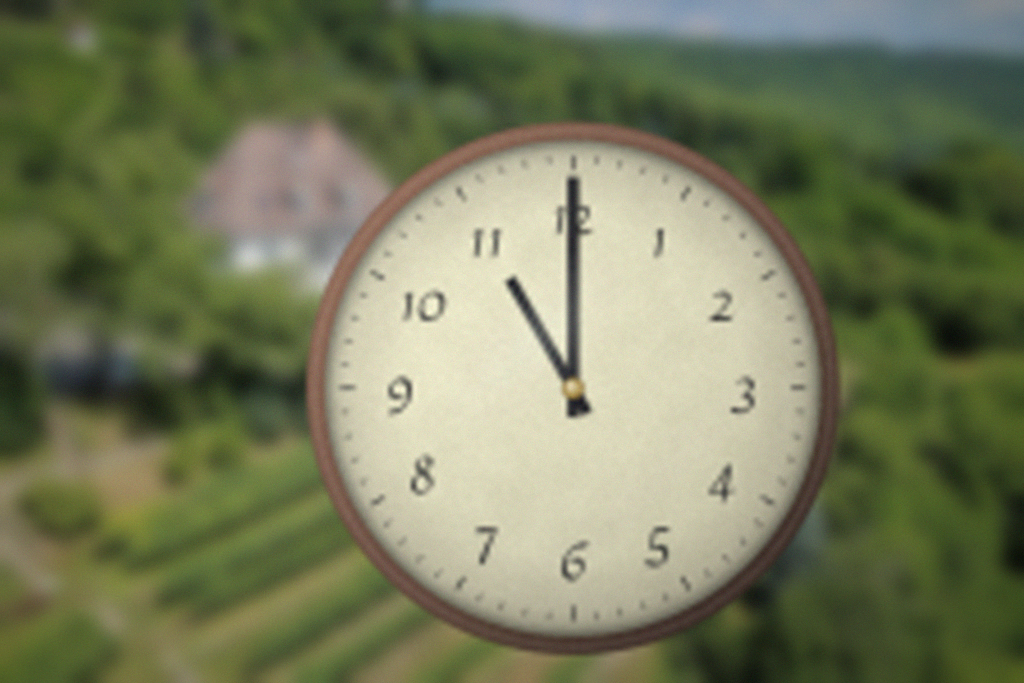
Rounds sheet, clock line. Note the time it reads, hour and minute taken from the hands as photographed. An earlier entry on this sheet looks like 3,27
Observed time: 11,00
